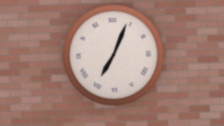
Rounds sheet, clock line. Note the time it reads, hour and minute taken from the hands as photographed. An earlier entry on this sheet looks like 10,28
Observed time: 7,04
